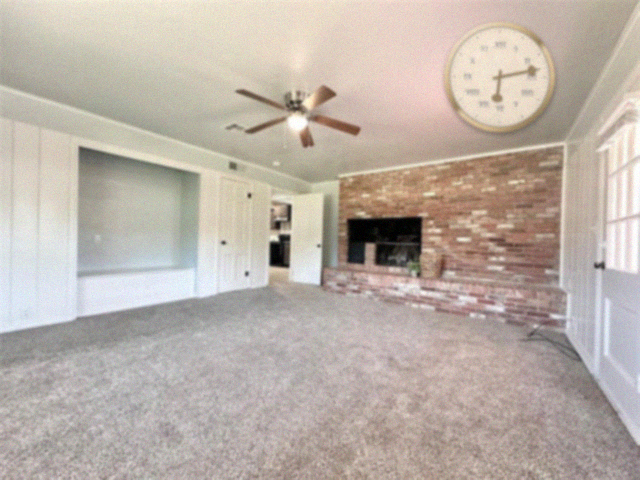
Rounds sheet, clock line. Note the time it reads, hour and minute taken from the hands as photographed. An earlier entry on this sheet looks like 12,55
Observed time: 6,13
